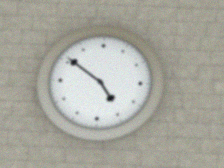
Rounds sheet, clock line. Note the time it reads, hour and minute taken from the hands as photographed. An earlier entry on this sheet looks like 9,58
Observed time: 4,51
